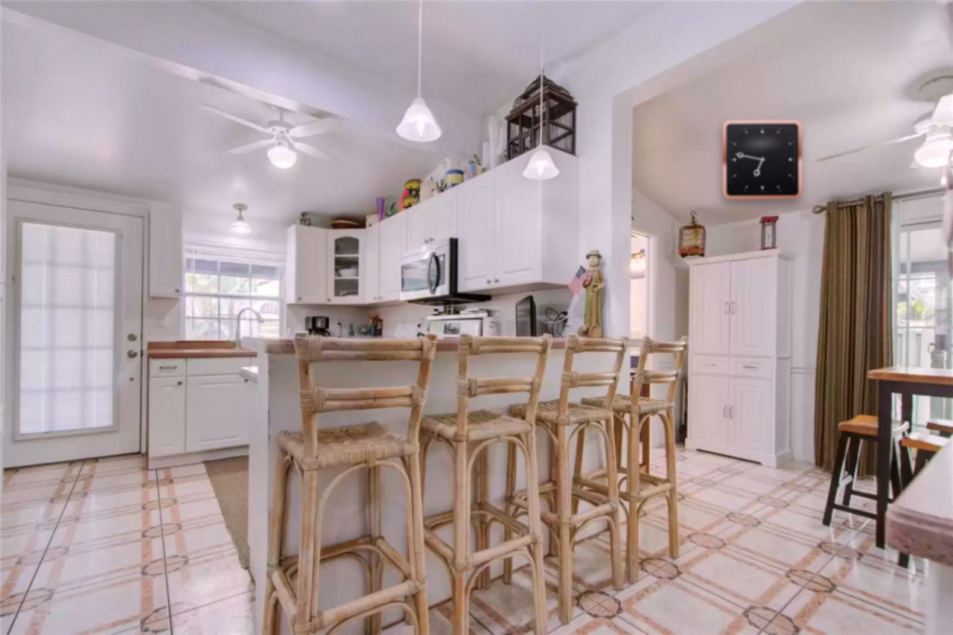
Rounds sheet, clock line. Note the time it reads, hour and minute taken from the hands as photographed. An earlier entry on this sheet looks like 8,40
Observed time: 6,47
